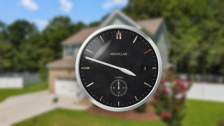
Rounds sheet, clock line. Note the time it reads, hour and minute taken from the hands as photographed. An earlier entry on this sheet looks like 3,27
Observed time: 3,48
